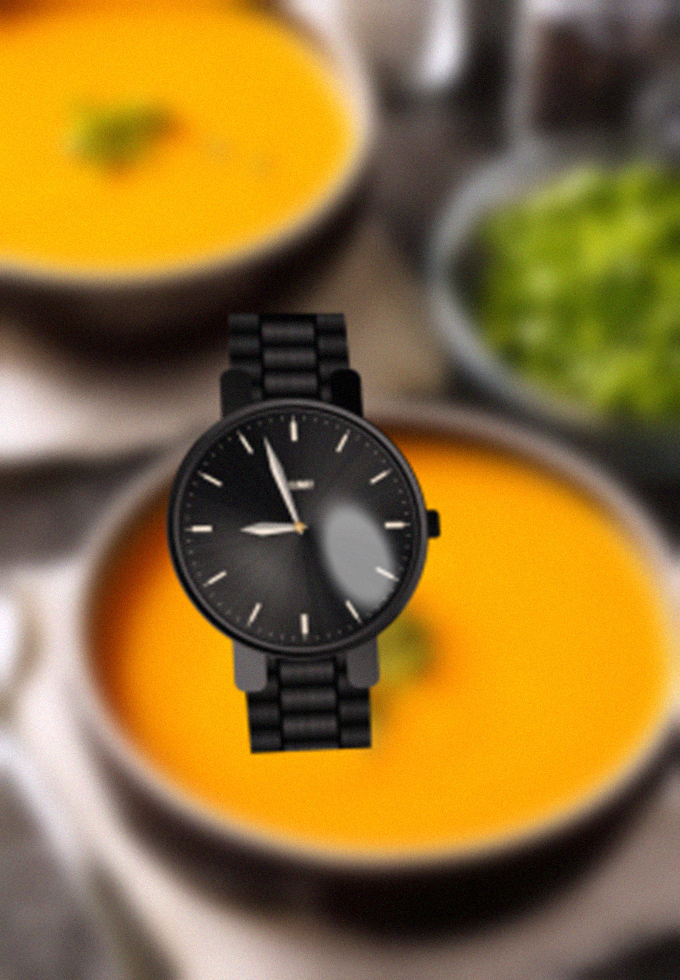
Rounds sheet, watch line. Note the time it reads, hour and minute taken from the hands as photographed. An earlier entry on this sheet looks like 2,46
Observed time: 8,57
